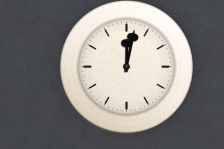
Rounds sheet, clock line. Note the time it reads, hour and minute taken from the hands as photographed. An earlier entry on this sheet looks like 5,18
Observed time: 12,02
